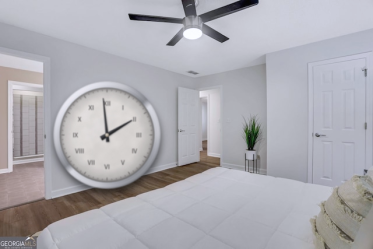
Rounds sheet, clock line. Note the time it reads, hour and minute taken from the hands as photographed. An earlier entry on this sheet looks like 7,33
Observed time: 1,59
